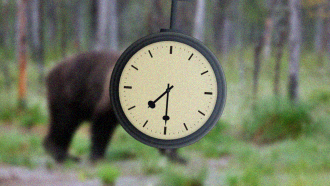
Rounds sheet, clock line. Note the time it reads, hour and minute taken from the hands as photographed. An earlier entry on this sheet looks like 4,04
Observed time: 7,30
